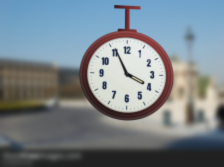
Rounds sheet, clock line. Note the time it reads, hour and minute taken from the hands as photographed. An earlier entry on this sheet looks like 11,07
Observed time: 3,56
